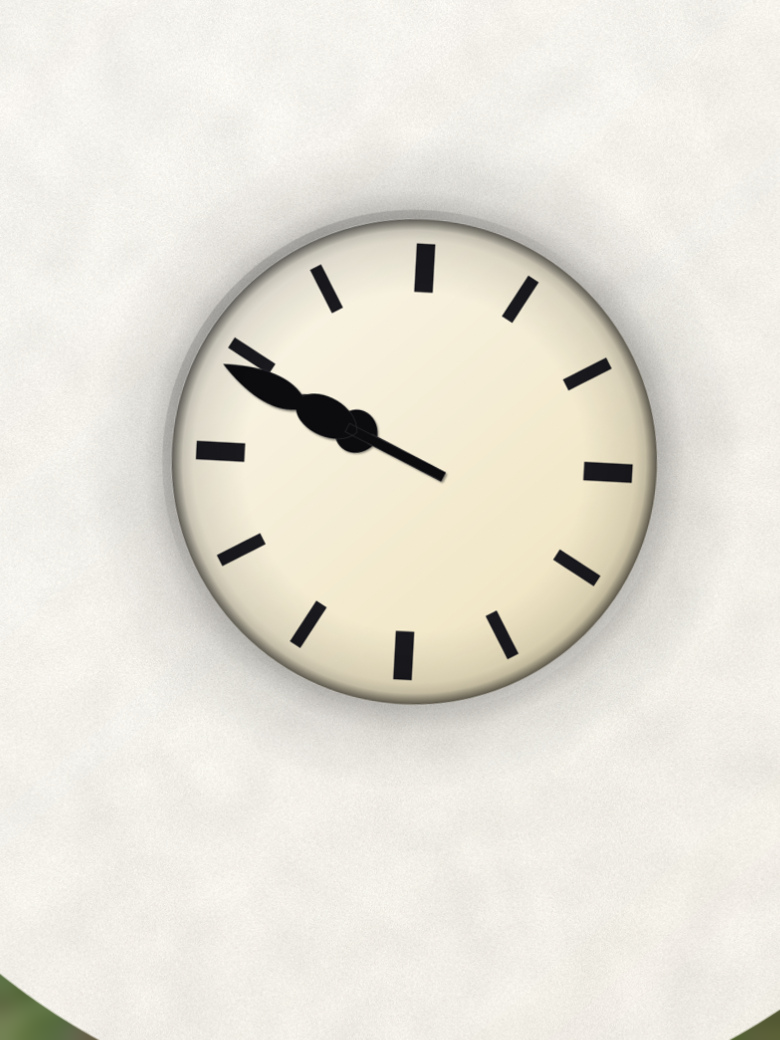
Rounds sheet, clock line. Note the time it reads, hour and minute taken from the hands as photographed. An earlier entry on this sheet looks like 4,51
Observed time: 9,49
